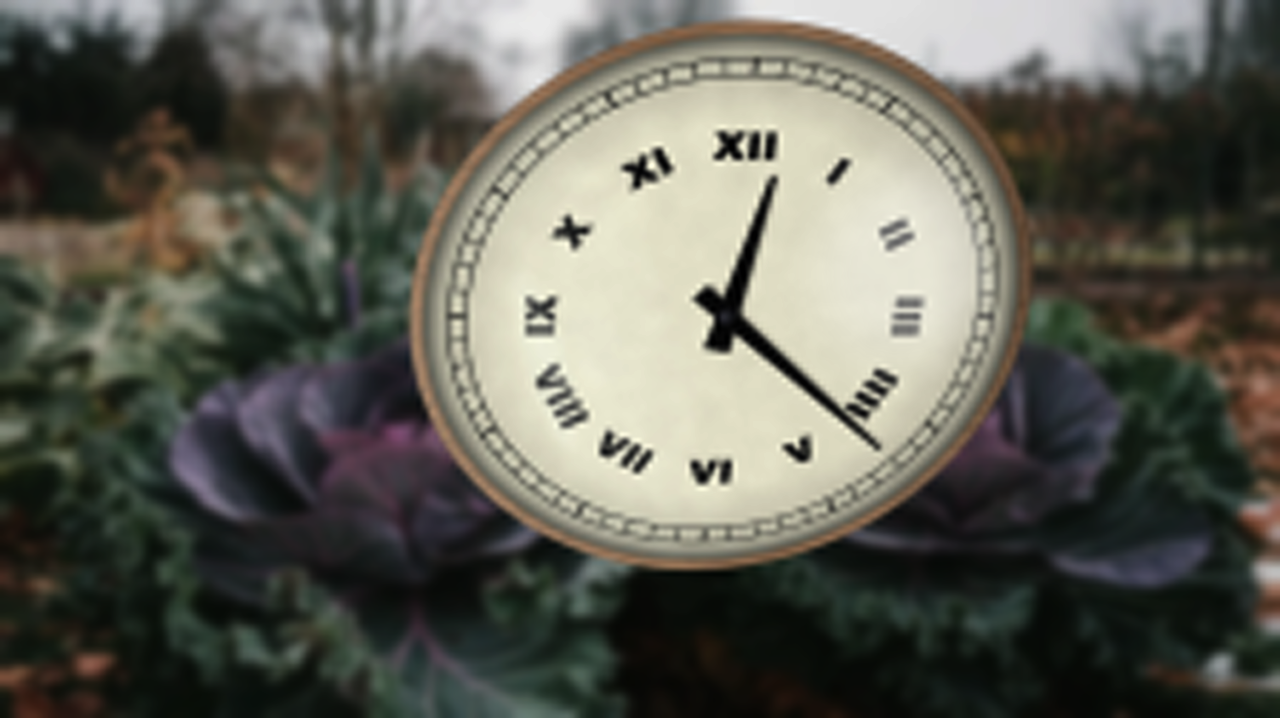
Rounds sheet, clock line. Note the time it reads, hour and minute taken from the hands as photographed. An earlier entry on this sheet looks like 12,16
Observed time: 12,22
